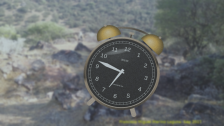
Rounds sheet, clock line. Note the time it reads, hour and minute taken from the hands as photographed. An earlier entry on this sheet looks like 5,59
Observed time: 6,47
